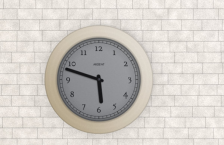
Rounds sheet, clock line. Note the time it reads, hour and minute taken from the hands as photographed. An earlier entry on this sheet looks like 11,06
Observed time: 5,48
